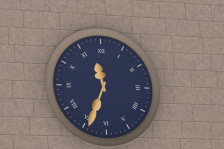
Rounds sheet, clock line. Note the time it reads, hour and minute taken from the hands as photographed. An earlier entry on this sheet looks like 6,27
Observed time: 11,34
